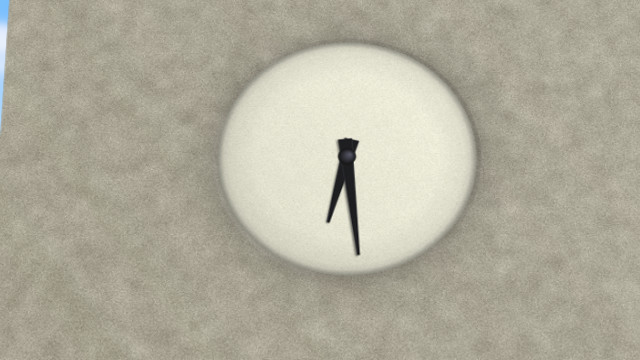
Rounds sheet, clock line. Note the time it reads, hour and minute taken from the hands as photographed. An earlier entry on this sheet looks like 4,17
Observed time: 6,29
